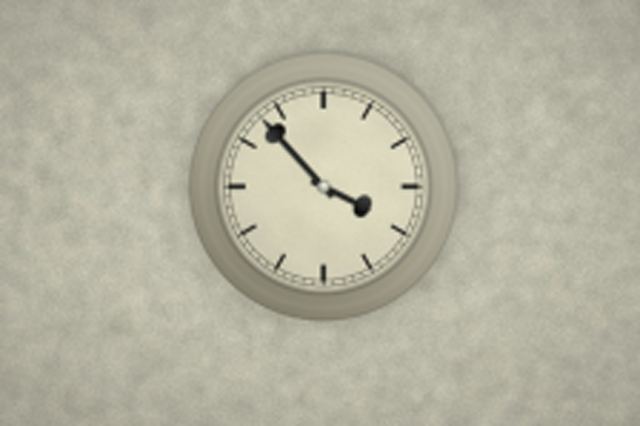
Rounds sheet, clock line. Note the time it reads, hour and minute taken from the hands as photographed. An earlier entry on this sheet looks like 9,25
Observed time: 3,53
